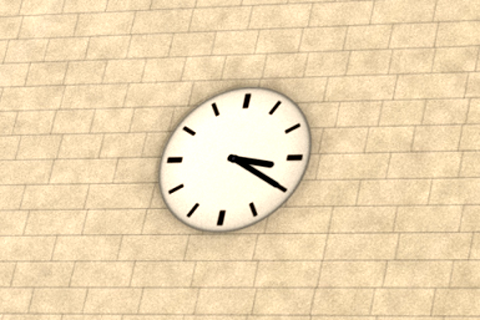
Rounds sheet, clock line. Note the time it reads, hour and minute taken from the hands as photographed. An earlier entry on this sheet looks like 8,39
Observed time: 3,20
